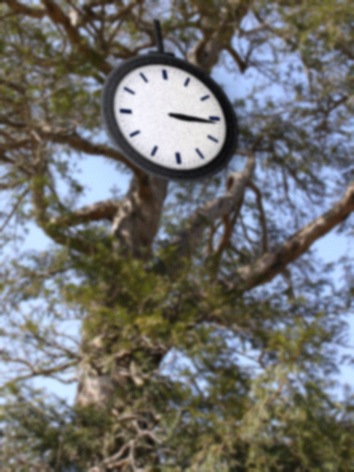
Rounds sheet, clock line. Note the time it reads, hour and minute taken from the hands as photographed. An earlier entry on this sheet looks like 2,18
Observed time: 3,16
